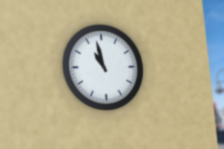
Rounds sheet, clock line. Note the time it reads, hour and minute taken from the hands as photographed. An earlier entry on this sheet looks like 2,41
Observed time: 10,58
